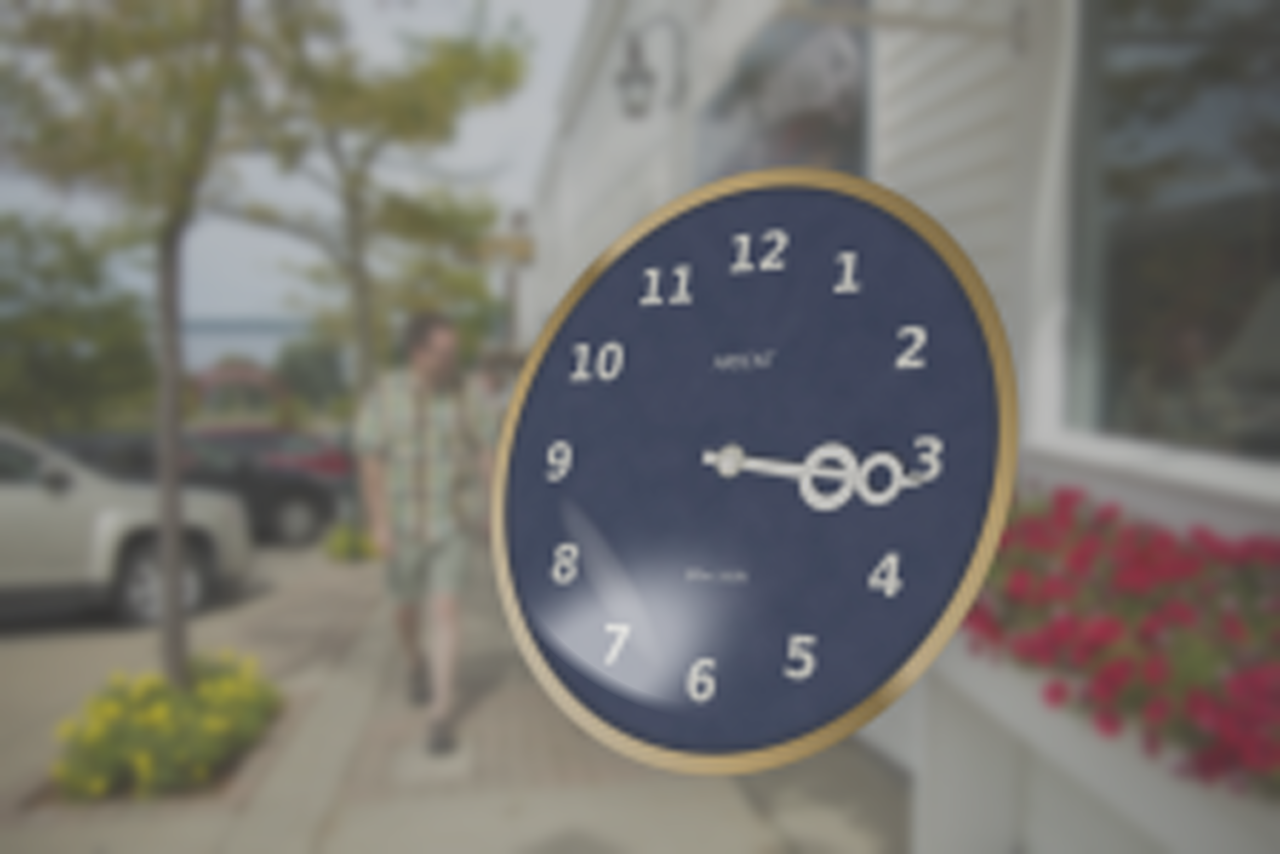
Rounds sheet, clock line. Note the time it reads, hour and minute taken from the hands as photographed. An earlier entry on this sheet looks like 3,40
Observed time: 3,16
